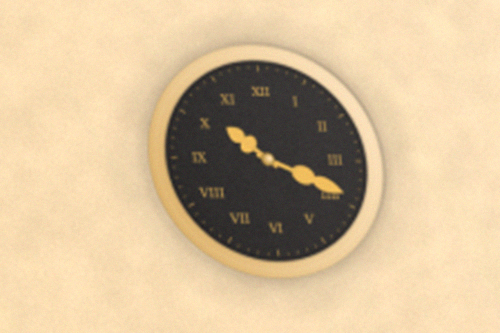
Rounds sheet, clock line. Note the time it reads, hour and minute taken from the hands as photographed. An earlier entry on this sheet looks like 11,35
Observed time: 10,19
